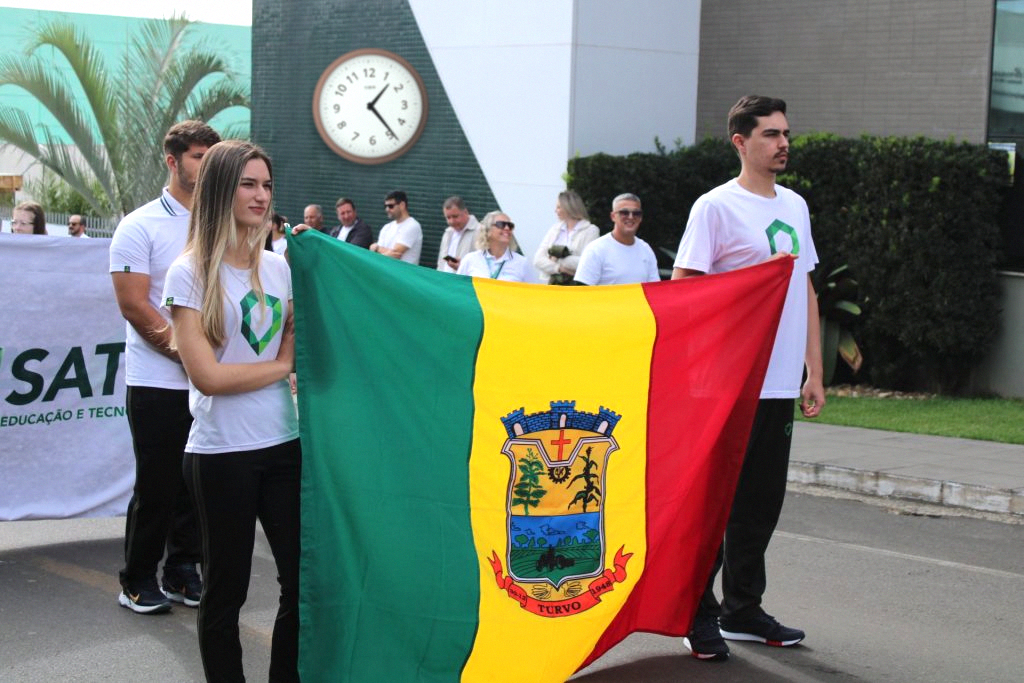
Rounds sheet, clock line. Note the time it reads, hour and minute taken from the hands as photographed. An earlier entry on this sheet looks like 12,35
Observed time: 1,24
